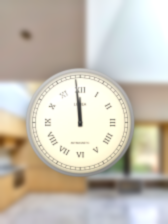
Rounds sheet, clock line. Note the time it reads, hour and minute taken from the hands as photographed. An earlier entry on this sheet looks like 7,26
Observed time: 11,59
